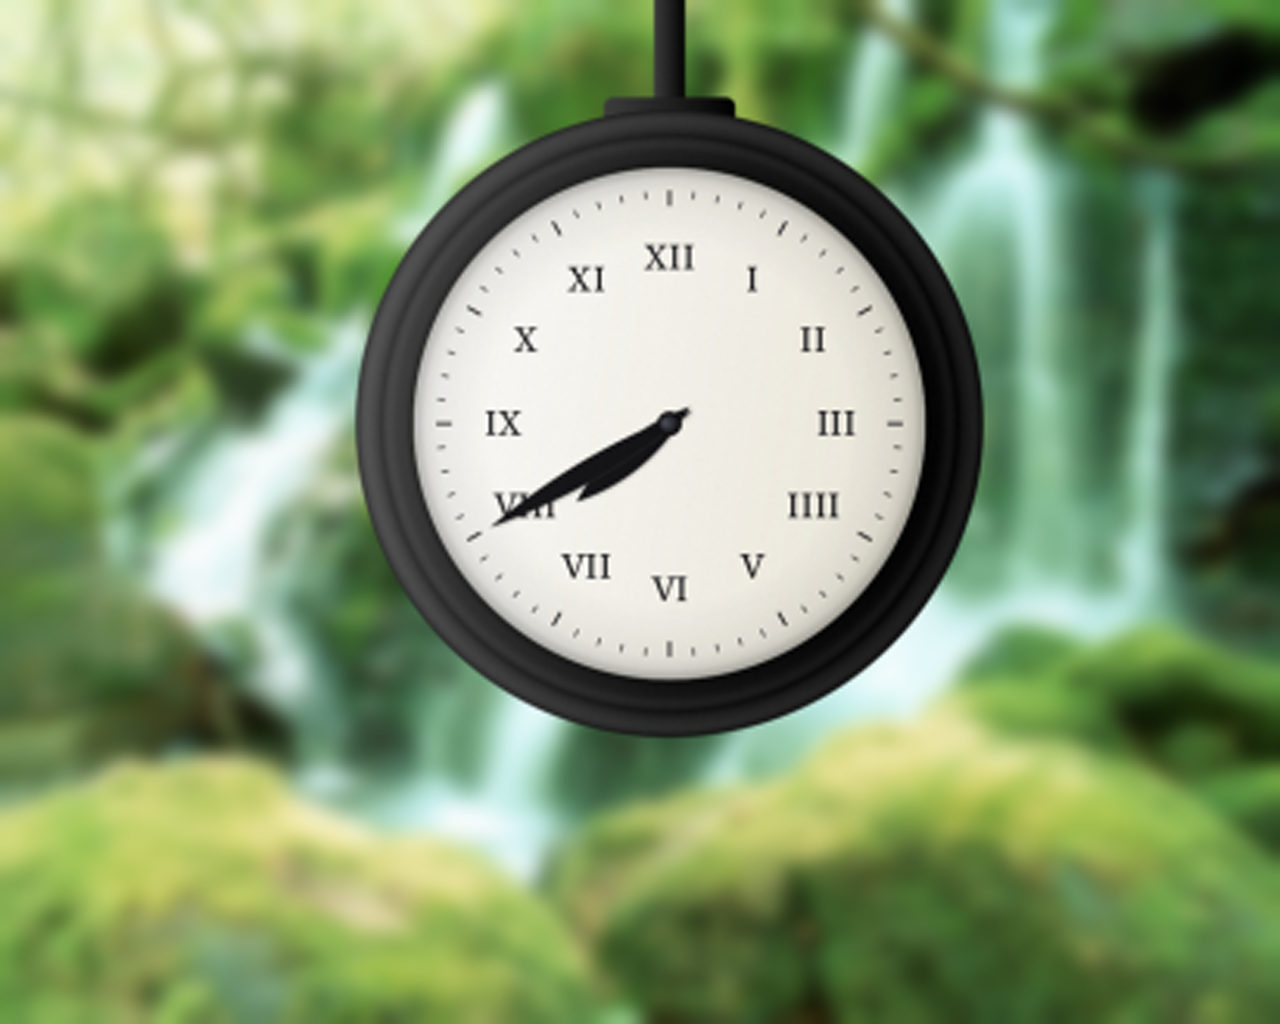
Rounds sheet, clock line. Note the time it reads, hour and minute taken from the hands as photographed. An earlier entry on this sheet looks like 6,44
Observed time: 7,40
